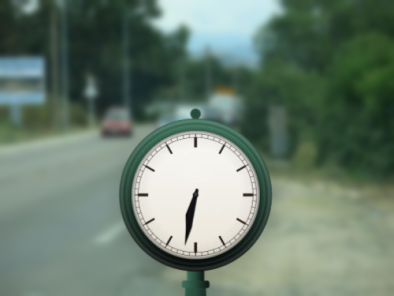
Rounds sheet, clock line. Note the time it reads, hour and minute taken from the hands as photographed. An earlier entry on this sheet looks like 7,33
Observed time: 6,32
